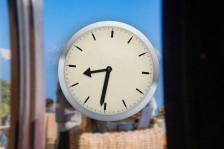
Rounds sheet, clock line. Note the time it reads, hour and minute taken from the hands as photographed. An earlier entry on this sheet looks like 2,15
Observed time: 8,31
